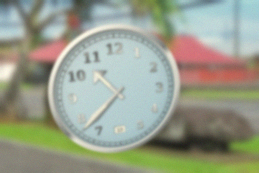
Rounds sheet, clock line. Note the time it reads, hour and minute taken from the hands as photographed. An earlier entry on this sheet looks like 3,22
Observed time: 10,38
